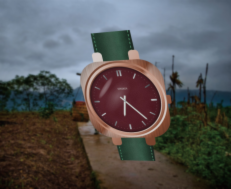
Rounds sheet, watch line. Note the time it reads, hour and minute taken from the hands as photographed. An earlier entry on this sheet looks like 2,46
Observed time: 6,23
